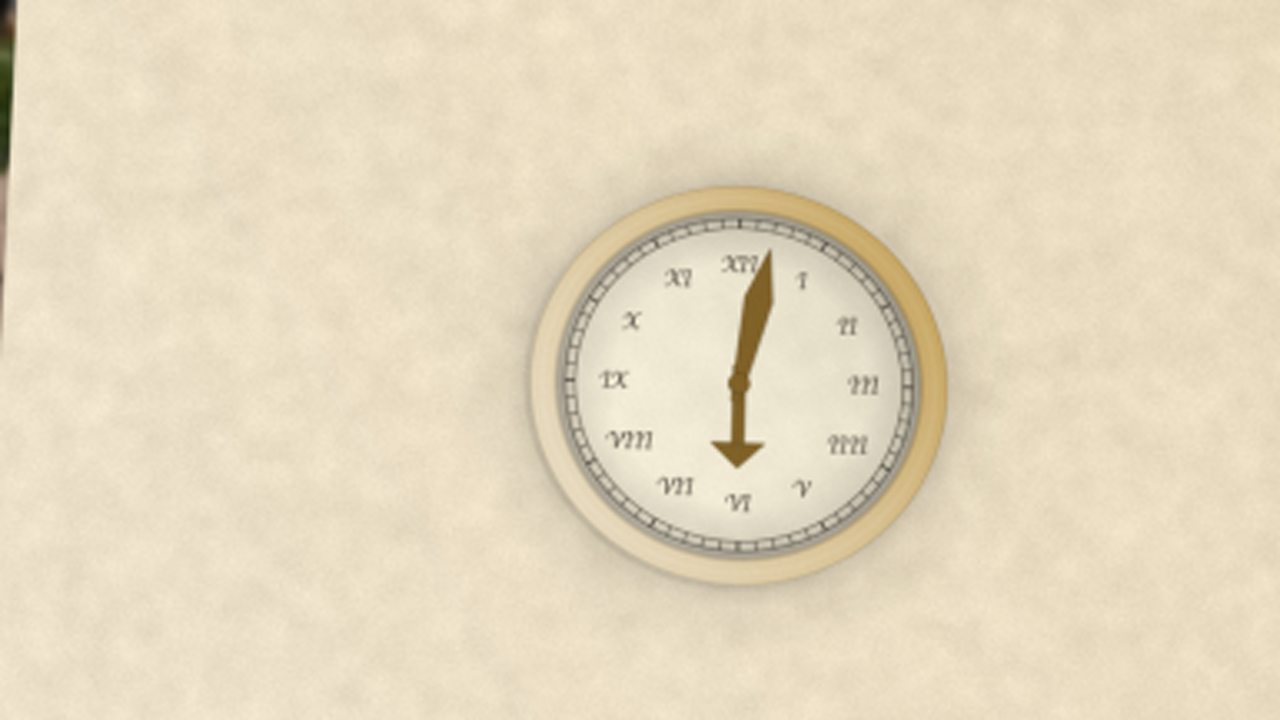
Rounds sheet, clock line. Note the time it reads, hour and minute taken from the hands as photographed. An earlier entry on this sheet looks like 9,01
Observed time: 6,02
